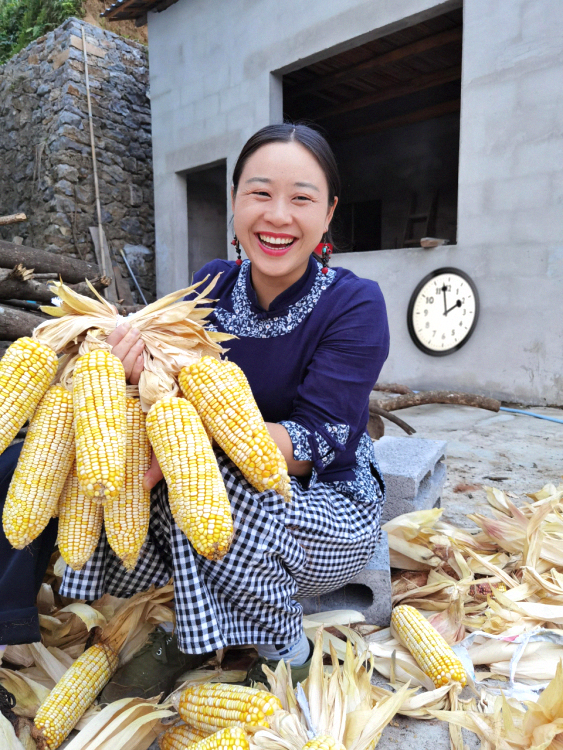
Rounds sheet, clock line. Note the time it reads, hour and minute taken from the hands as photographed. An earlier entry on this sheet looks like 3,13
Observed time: 1,58
